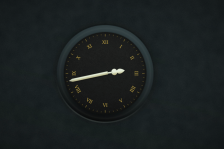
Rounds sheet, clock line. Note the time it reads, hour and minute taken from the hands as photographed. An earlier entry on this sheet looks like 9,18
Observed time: 2,43
